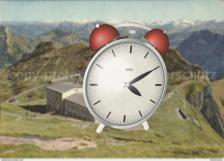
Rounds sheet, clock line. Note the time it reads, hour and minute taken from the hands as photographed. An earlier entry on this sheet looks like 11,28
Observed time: 4,10
